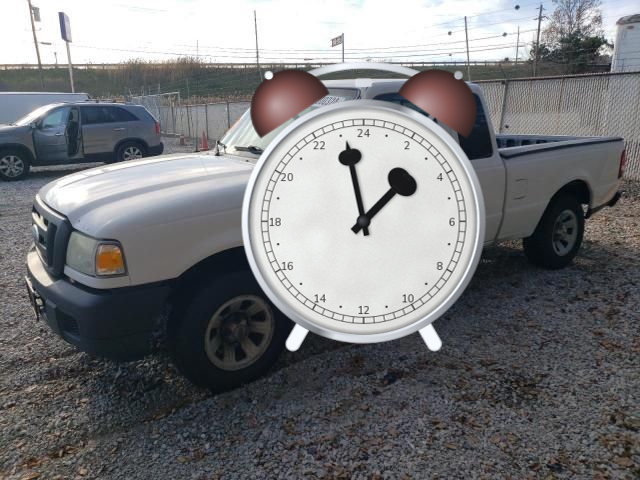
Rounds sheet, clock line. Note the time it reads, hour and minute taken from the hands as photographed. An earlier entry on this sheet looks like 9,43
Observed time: 2,58
